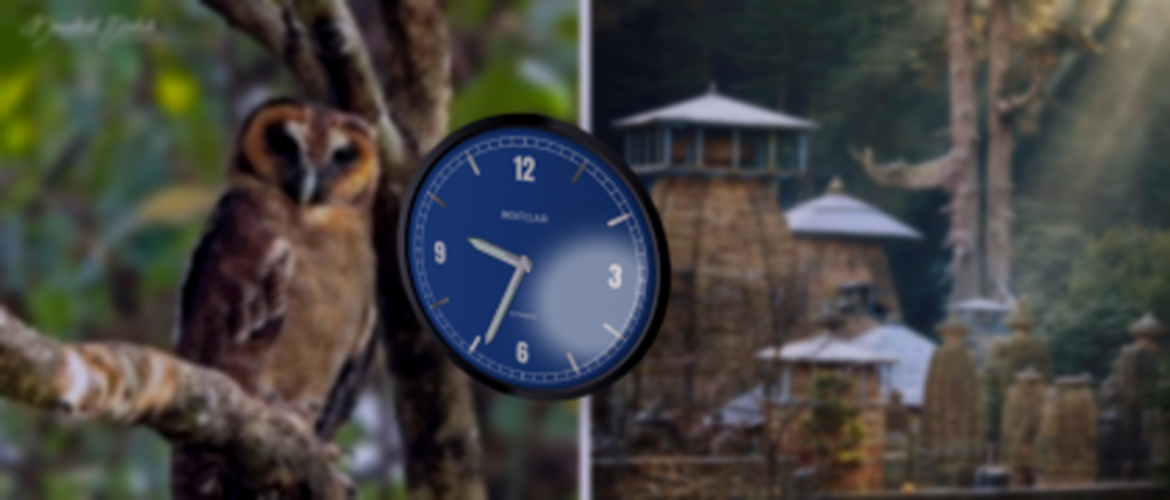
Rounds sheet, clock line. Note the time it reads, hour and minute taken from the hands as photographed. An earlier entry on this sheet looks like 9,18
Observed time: 9,34
